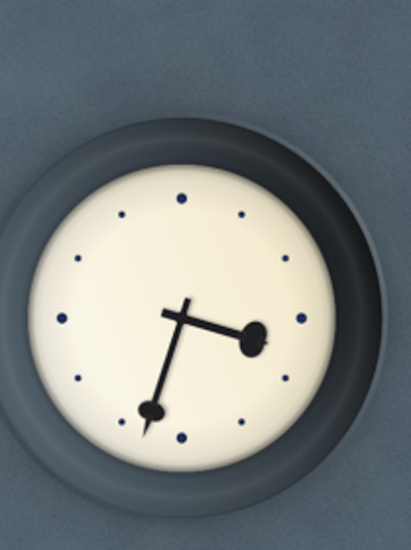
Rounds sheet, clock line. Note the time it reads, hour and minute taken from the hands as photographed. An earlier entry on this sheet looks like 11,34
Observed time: 3,33
